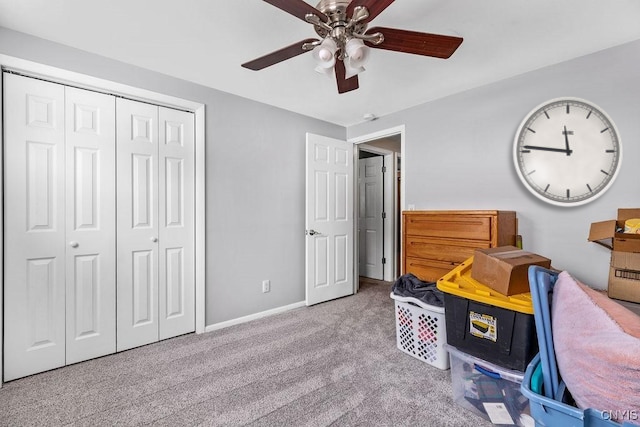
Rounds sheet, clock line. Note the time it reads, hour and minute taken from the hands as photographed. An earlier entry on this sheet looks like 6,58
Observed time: 11,46
